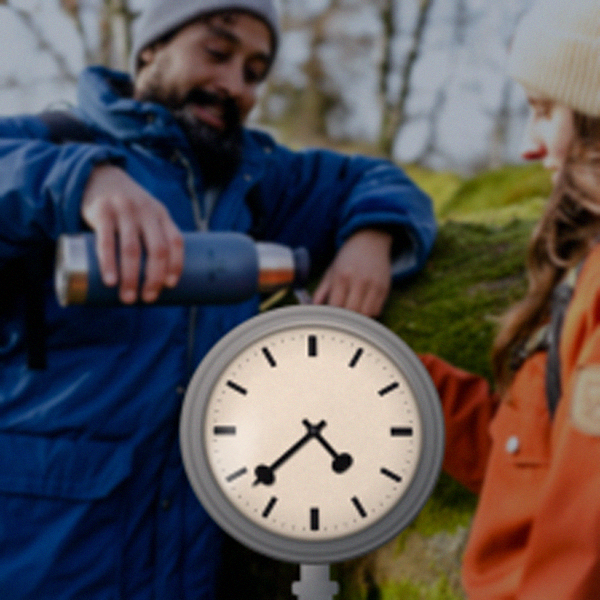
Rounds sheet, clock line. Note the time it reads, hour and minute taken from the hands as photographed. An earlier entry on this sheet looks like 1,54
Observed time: 4,38
